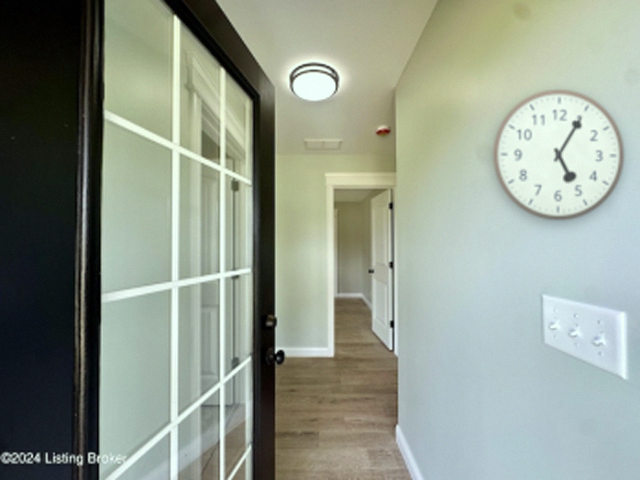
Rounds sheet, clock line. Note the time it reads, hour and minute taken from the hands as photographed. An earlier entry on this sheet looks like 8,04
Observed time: 5,05
